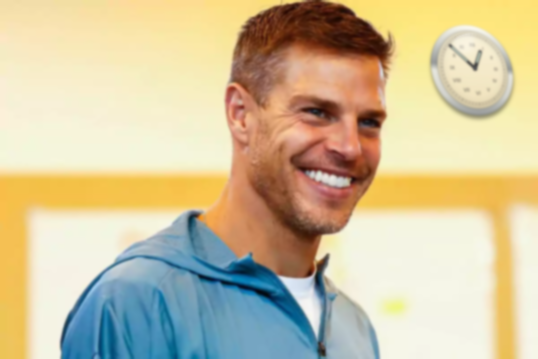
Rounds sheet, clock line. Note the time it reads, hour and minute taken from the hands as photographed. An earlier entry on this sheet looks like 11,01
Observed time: 12,52
